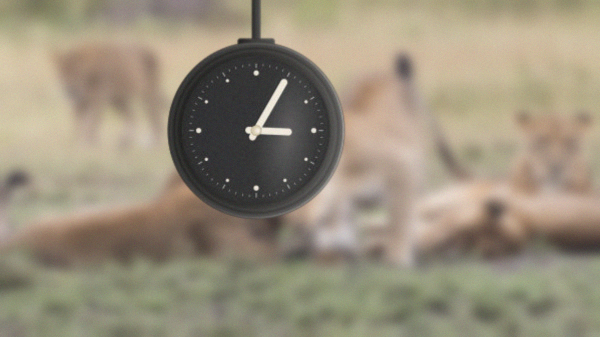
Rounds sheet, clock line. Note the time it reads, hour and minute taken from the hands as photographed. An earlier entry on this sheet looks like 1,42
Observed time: 3,05
